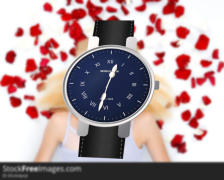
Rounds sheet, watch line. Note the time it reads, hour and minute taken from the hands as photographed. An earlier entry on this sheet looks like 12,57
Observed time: 12,32
